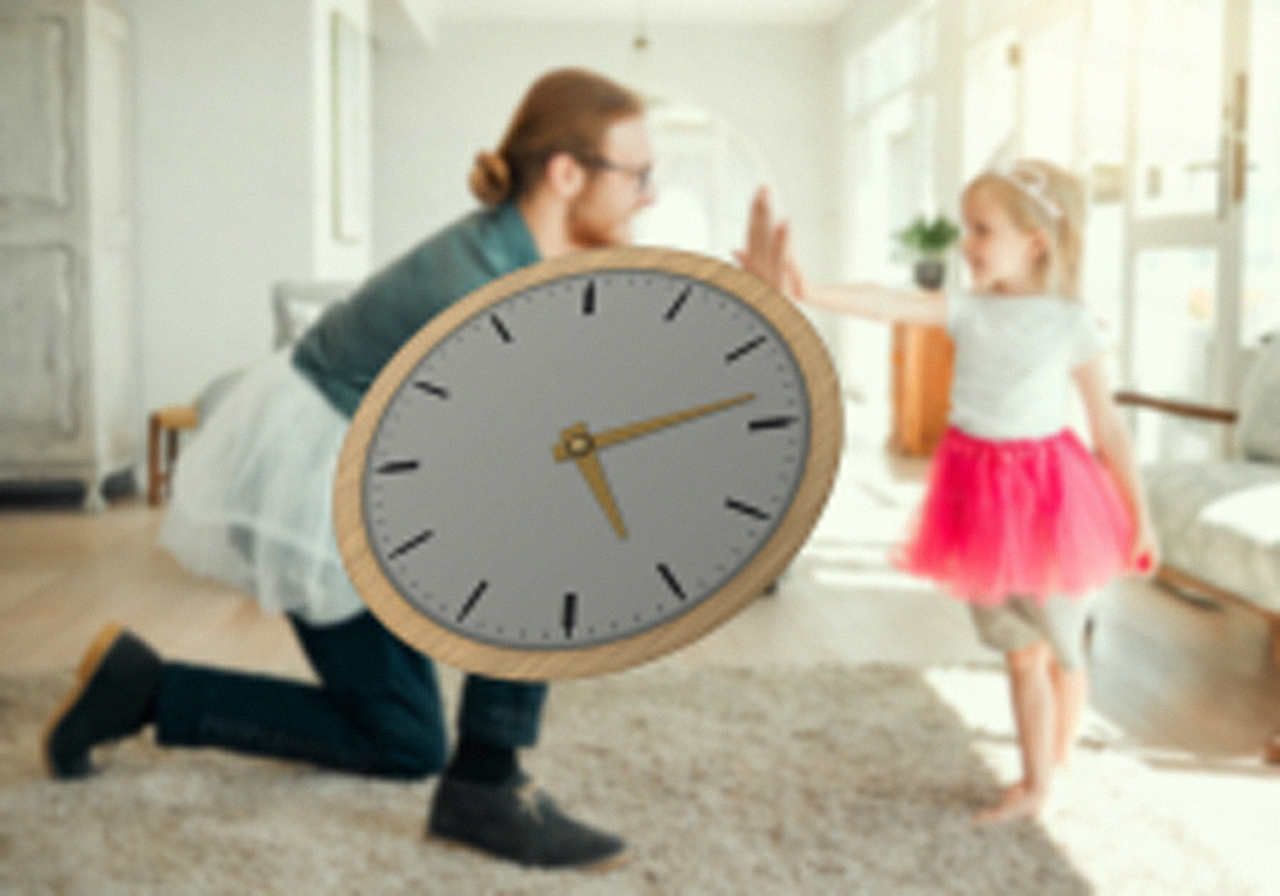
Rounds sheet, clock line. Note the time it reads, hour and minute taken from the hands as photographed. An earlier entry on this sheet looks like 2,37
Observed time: 5,13
